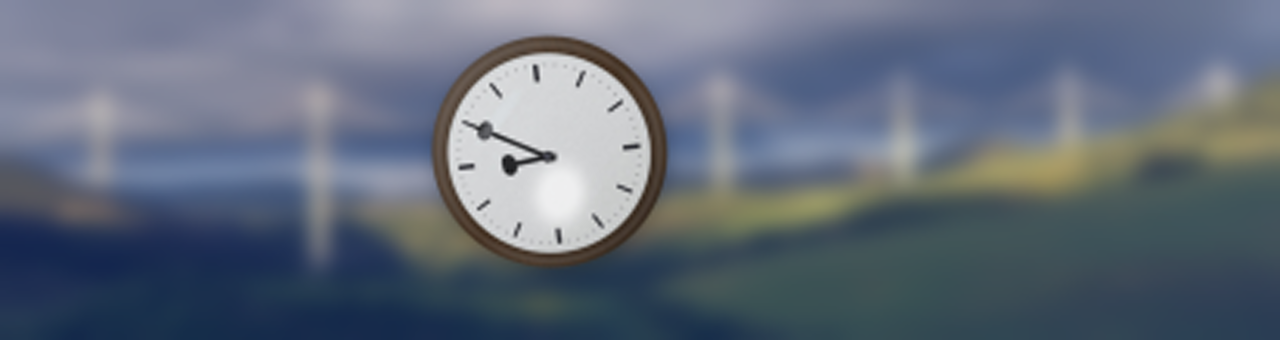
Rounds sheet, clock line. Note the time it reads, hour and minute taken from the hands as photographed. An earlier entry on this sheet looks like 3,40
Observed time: 8,50
